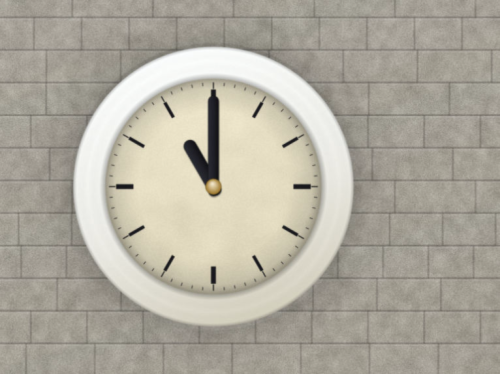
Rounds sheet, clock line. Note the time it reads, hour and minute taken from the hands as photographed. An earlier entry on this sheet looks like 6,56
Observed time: 11,00
